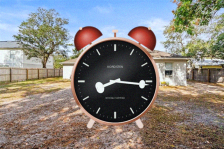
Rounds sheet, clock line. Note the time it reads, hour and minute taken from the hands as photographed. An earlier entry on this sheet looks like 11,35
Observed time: 8,16
